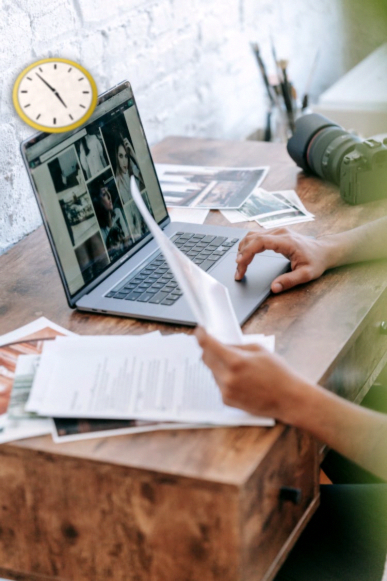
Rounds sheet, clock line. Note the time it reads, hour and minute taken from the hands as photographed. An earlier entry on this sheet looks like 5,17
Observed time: 4,53
